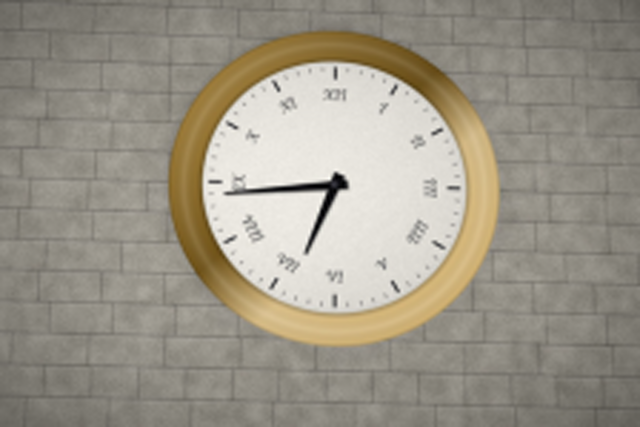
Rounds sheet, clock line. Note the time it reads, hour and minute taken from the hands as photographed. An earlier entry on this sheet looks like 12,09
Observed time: 6,44
